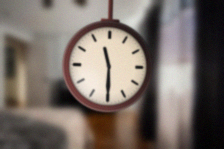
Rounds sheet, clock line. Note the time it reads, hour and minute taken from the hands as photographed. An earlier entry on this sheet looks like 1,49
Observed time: 11,30
